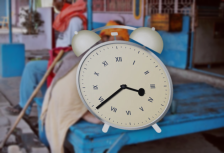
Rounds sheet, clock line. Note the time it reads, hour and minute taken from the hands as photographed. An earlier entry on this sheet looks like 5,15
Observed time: 3,39
